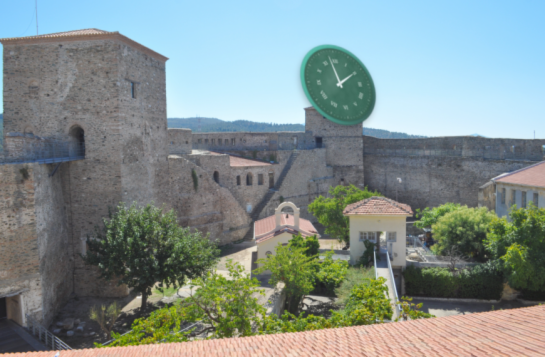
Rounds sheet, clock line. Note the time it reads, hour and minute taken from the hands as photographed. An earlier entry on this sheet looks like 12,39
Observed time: 1,58
